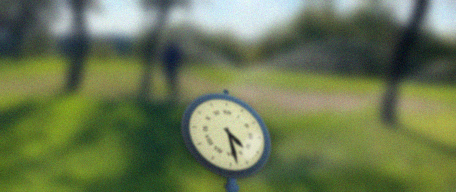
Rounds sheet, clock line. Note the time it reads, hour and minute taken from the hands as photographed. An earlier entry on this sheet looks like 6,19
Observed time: 4,28
